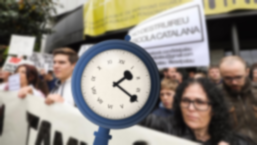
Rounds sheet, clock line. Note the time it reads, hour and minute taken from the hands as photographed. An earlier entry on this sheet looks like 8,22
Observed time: 1,19
